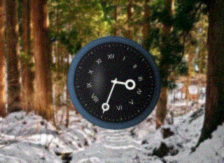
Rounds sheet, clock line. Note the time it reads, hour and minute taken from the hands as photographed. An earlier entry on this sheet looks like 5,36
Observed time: 3,35
